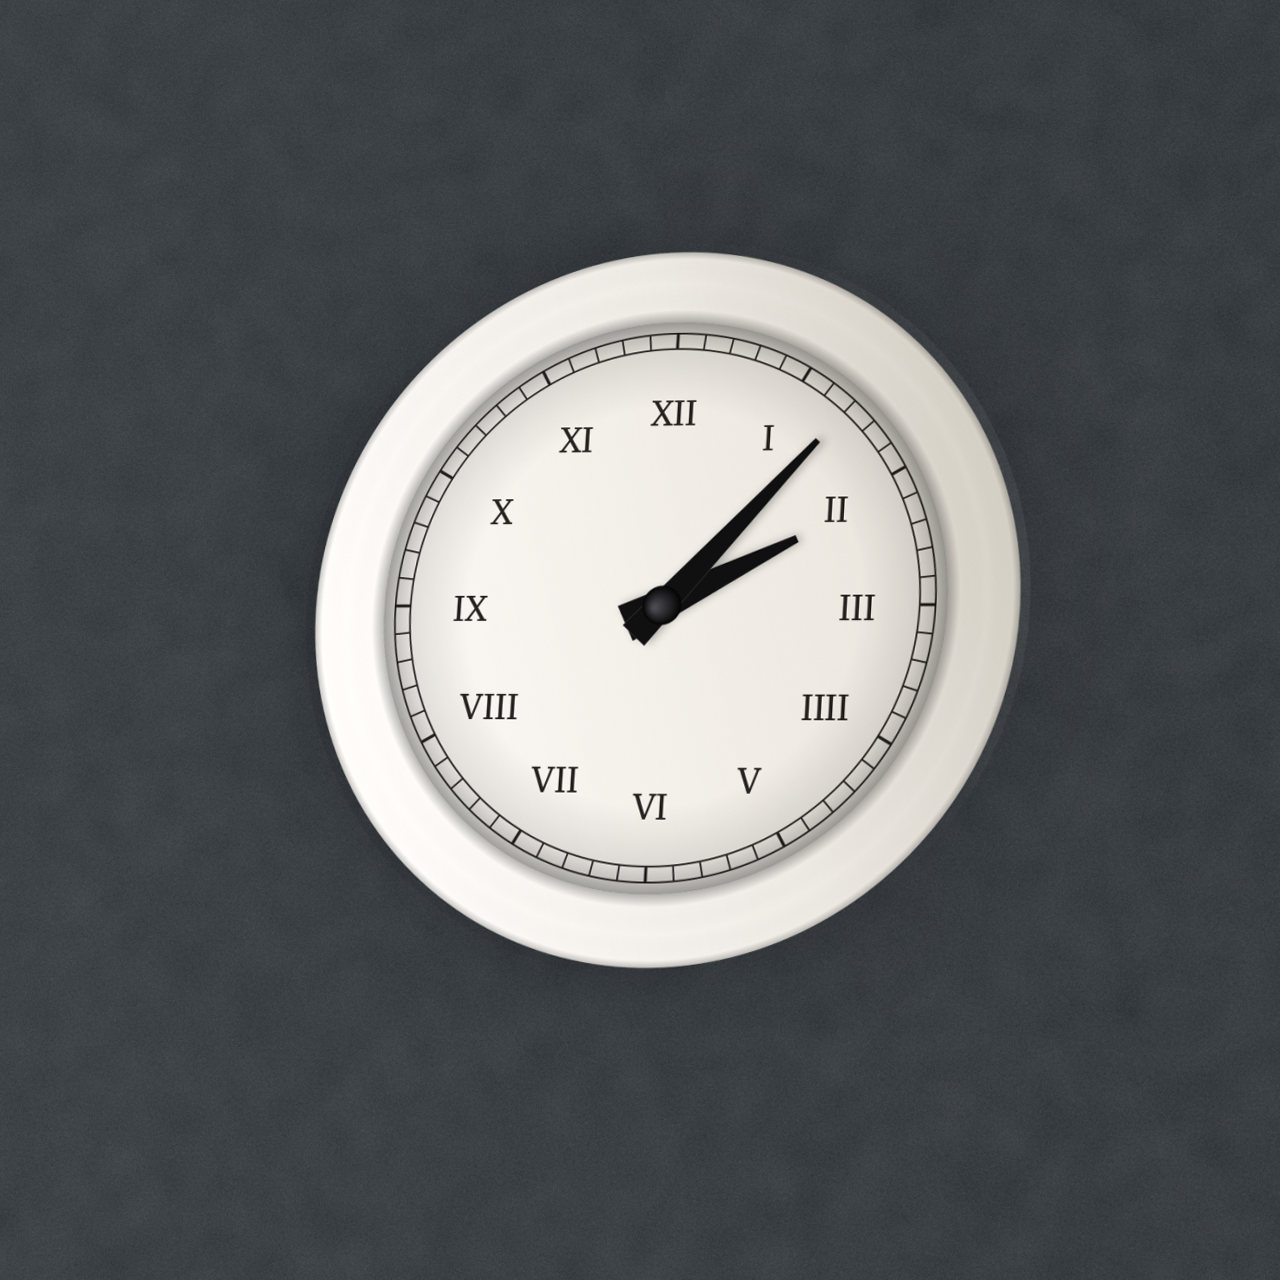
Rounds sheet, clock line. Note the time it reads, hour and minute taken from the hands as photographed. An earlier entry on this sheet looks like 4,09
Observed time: 2,07
